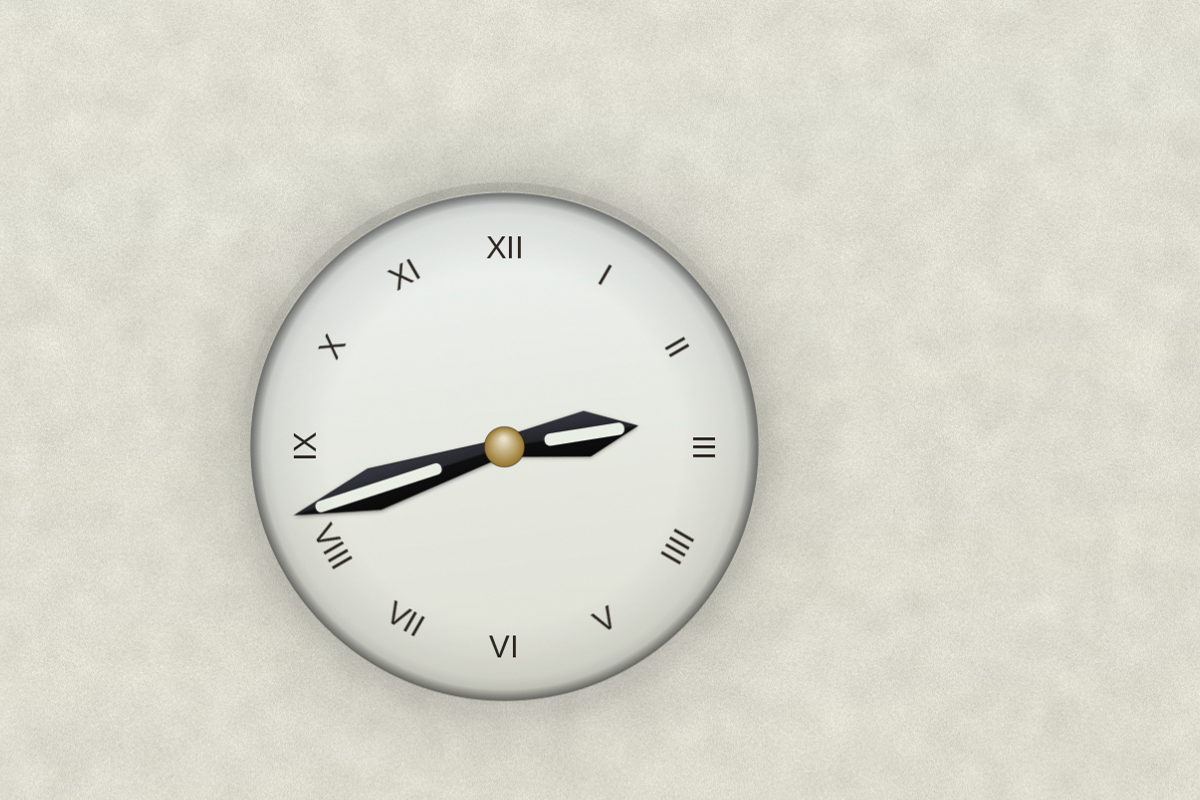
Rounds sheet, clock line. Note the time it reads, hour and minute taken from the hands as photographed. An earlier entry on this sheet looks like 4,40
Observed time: 2,42
